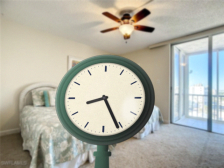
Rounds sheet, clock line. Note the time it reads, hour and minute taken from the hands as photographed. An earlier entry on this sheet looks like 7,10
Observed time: 8,26
